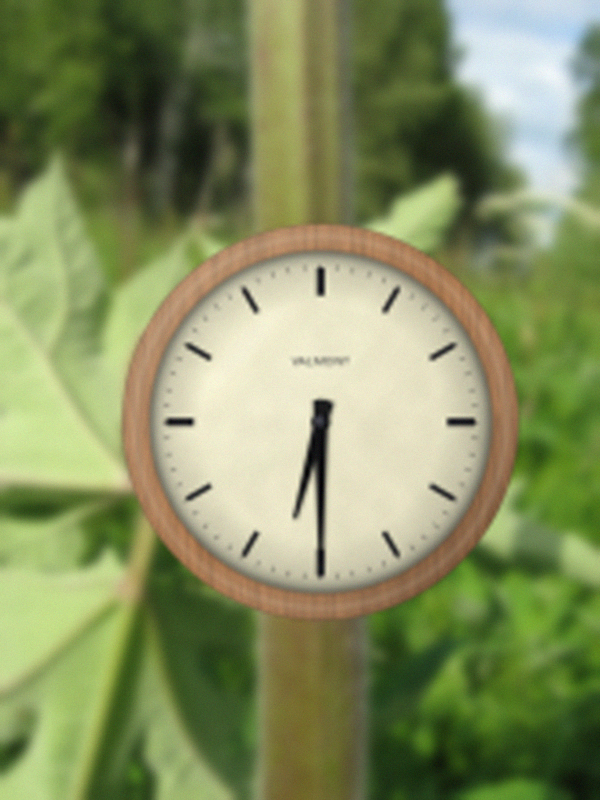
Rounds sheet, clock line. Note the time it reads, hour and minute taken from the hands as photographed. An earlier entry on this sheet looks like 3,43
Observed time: 6,30
